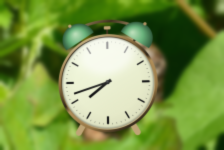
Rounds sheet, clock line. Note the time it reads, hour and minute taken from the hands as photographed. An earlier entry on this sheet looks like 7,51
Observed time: 7,42
